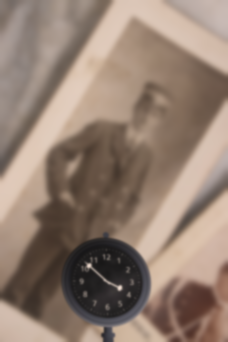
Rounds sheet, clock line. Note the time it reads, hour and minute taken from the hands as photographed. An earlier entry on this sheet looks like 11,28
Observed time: 3,52
